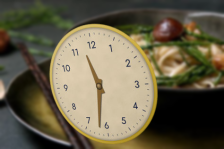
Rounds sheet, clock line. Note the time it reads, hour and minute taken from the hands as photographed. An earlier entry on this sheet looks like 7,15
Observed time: 11,32
